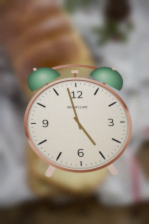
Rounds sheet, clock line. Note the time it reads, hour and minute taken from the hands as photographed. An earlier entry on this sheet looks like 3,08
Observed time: 4,58
